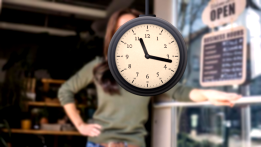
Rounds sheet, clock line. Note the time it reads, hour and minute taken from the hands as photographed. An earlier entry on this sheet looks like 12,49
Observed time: 11,17
